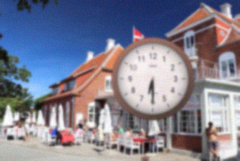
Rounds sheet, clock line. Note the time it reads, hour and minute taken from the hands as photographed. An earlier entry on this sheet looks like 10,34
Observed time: 6,30
